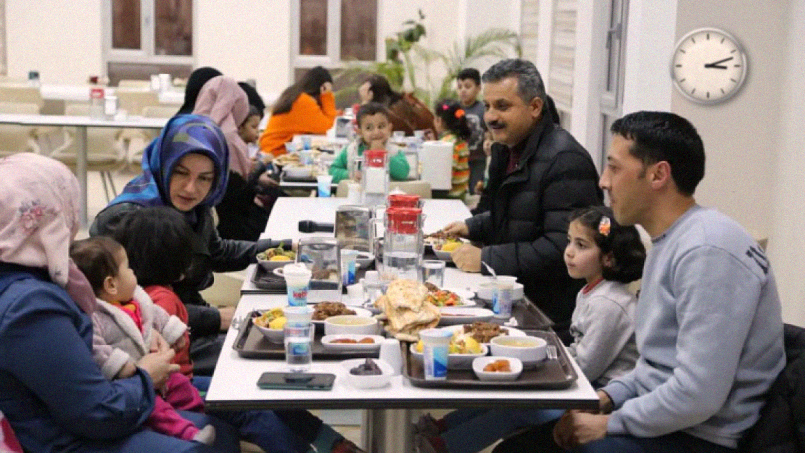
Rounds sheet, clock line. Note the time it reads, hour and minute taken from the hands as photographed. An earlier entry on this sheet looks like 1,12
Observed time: 3,12
